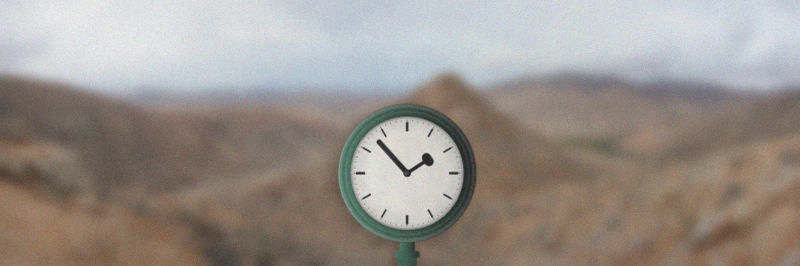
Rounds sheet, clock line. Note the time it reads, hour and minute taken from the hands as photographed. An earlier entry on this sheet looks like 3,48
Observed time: 1,53
